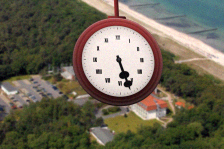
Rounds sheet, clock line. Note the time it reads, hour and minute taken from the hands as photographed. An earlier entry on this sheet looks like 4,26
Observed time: 5,27
